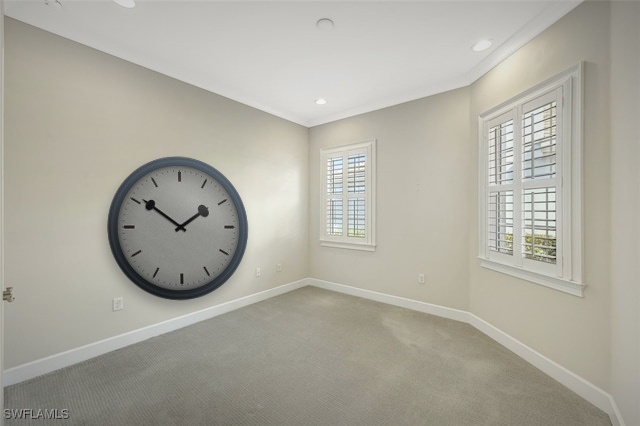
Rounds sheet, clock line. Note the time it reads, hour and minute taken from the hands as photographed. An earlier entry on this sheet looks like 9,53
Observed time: 1,51
